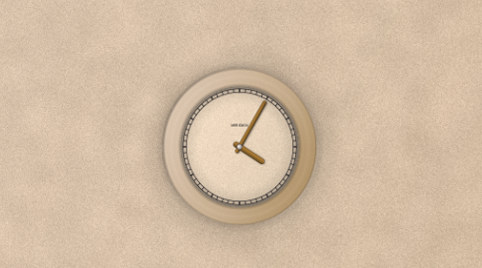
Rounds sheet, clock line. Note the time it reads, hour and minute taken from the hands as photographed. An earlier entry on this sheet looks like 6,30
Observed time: 4,05
